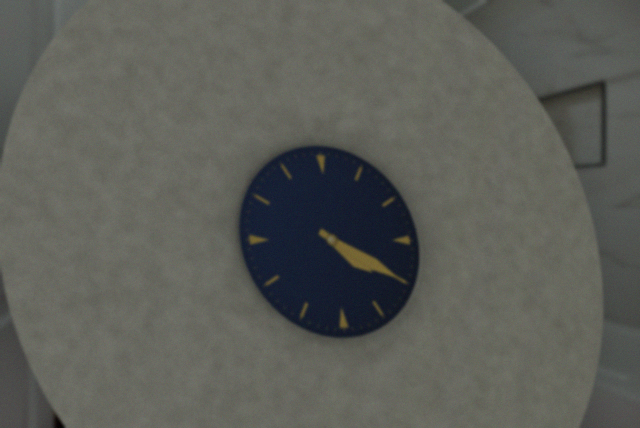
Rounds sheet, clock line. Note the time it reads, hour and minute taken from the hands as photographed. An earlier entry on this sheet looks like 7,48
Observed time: 4,20
